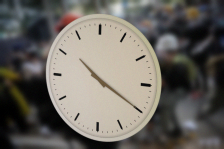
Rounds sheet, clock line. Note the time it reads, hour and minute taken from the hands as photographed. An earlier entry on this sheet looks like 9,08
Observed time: 10,20
